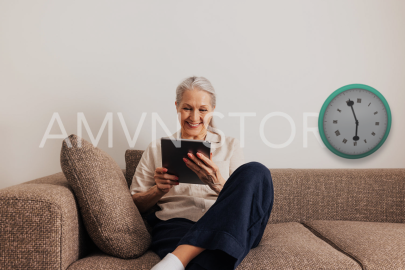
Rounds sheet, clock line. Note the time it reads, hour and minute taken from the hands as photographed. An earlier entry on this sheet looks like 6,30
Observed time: 5,56
